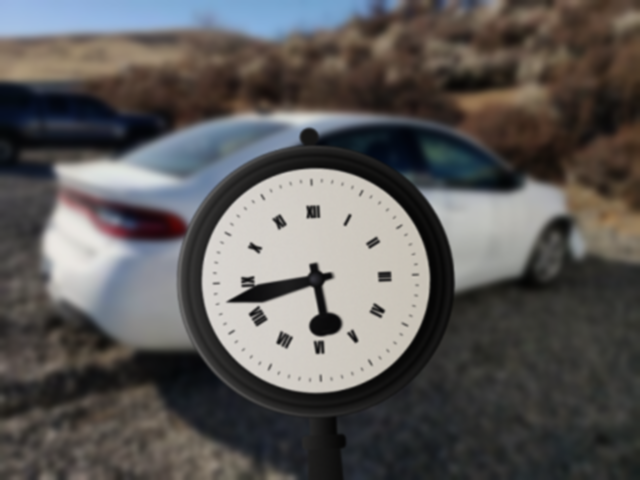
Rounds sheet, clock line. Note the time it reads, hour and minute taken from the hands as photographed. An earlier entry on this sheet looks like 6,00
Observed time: 5,43
